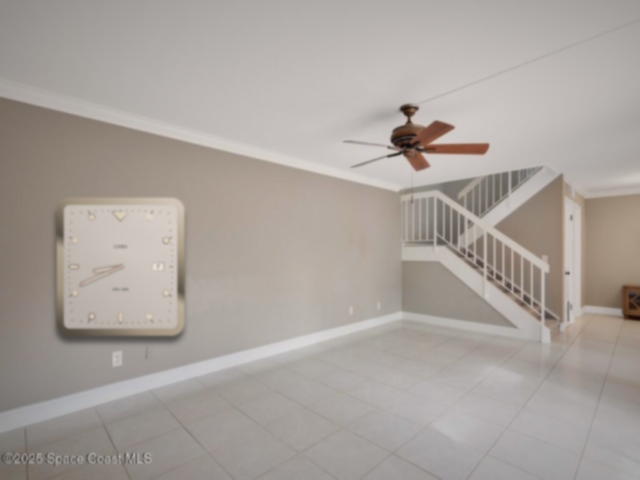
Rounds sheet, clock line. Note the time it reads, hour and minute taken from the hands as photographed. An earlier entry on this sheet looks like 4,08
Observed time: 8,41
